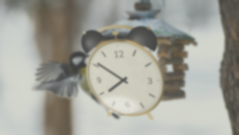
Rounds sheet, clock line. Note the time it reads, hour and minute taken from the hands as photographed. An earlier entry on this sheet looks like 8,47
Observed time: 7,51
